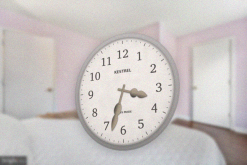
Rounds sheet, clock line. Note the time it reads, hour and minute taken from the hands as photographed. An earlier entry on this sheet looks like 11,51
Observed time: 3,33
